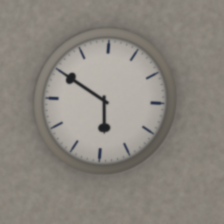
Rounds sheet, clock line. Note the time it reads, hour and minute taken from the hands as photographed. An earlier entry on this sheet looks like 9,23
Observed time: 5,50
